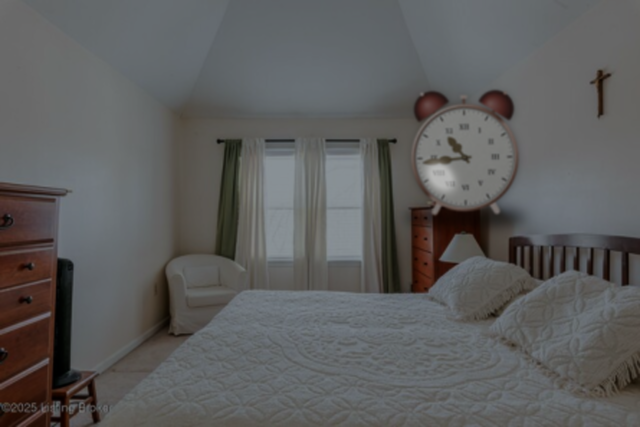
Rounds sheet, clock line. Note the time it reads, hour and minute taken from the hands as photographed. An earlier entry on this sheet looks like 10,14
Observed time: 10,44
